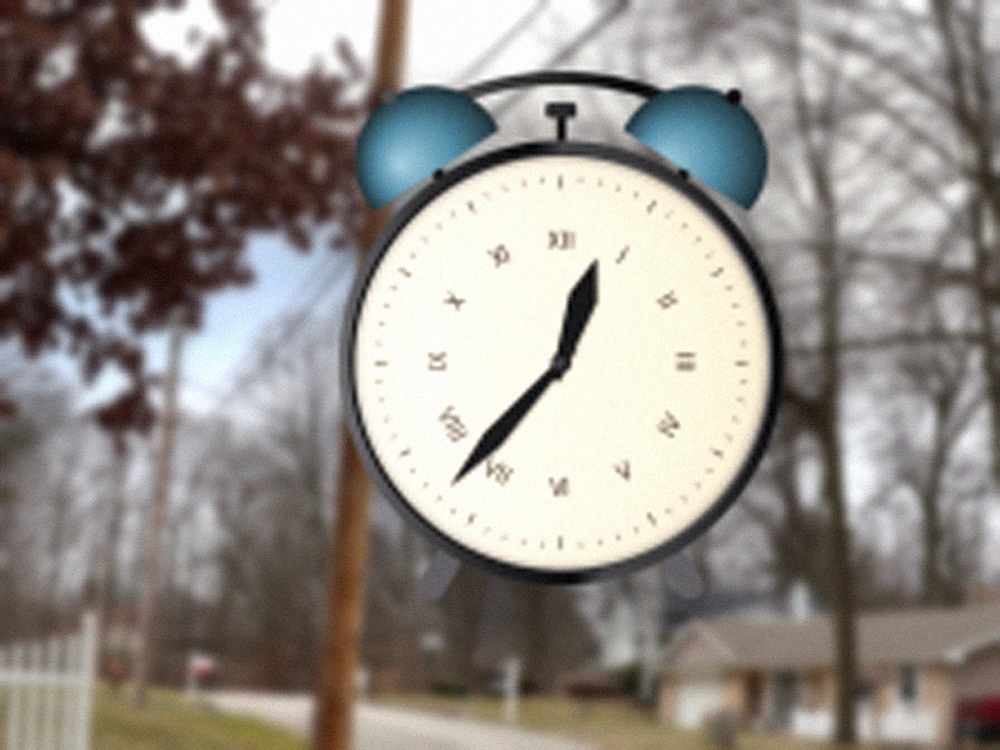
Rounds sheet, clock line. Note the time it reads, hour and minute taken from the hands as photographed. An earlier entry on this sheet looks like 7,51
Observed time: 12,37
